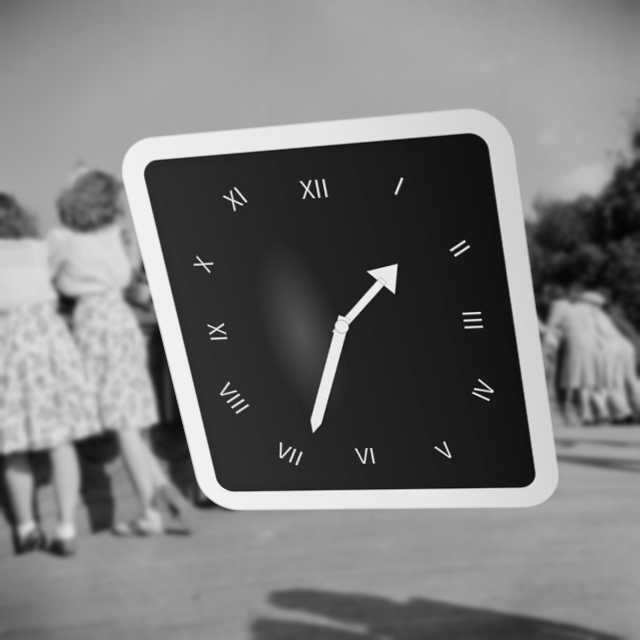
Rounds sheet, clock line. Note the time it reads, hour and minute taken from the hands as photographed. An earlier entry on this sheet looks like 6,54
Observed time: 1,34
